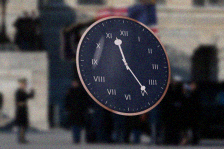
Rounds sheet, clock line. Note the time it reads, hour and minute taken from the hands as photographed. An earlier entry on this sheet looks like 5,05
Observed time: 11,24
